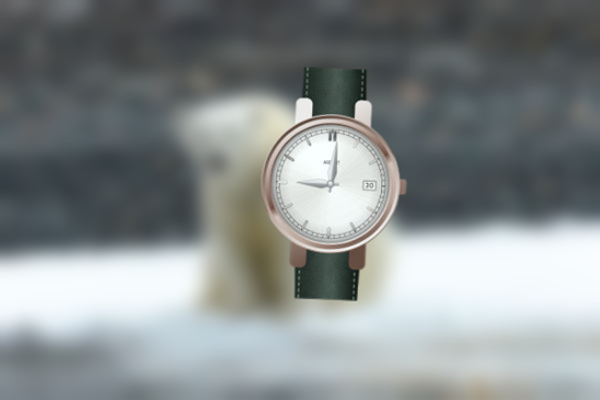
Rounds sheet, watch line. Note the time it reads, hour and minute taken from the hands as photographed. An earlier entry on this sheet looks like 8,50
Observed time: 9,01
